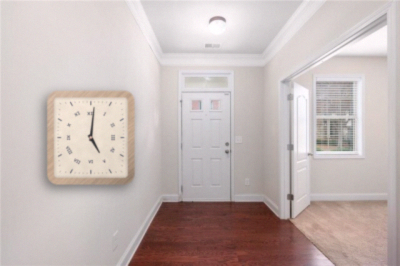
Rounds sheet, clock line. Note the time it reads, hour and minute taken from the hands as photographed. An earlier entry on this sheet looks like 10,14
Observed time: 5,01
